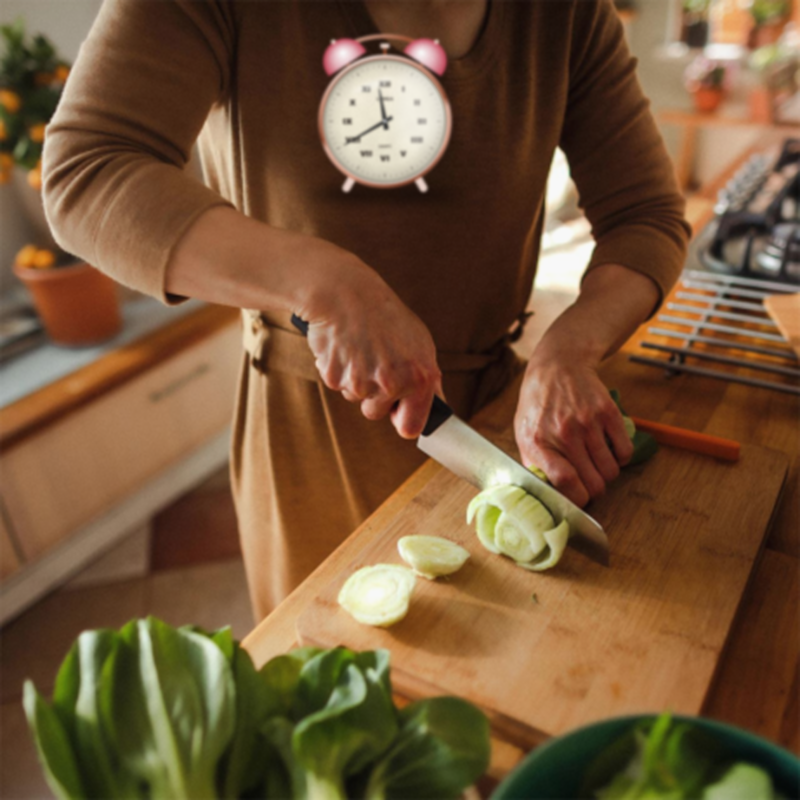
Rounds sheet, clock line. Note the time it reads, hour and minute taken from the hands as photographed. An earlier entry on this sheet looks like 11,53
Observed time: 11,40
